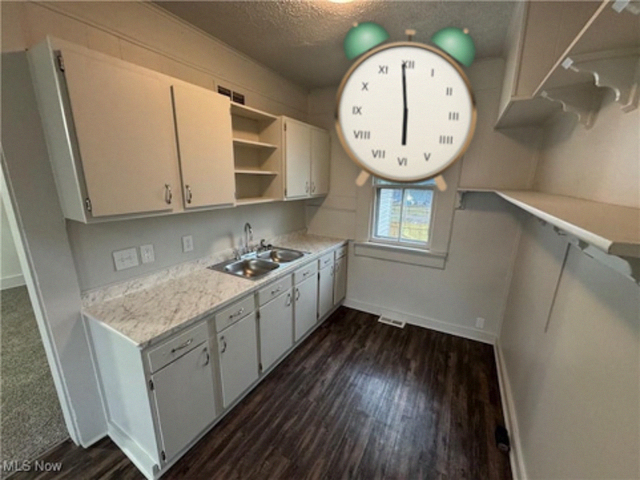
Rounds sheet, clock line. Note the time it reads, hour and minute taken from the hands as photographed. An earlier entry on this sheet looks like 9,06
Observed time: 5,59
